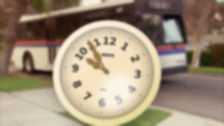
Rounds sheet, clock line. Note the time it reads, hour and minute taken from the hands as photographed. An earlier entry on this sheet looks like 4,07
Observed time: 9,54
